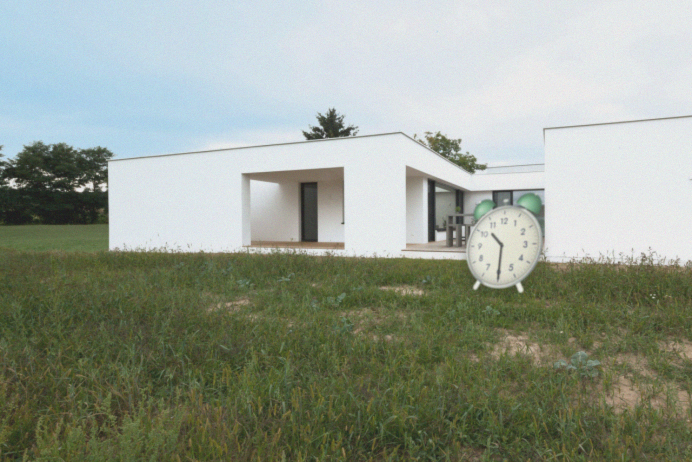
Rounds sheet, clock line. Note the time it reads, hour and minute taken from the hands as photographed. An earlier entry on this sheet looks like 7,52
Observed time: 10,30
